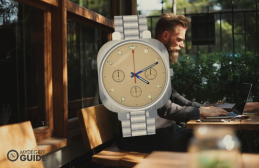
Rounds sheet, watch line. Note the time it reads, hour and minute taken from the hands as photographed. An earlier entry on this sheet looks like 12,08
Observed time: 4,11
